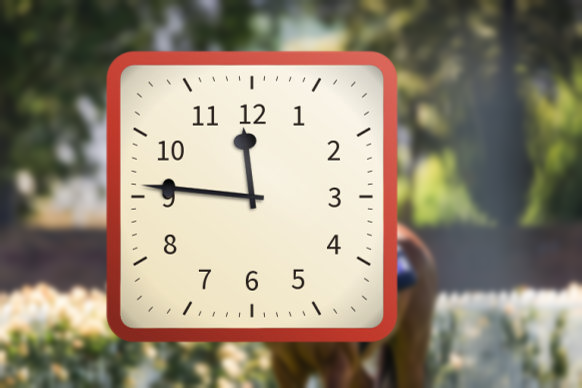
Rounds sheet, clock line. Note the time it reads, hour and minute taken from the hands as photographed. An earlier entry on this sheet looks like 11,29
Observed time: 11,46
